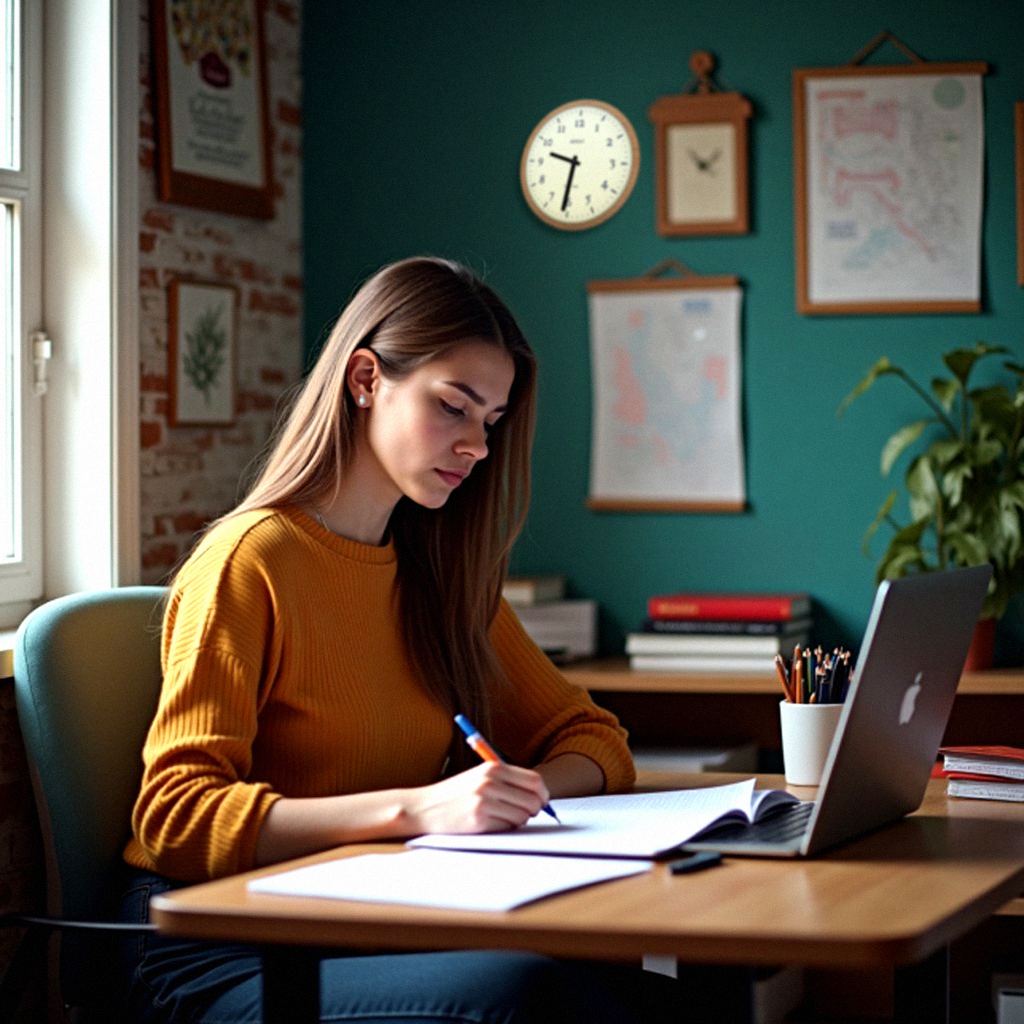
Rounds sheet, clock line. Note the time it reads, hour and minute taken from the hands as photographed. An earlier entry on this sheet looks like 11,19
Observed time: 9,31
